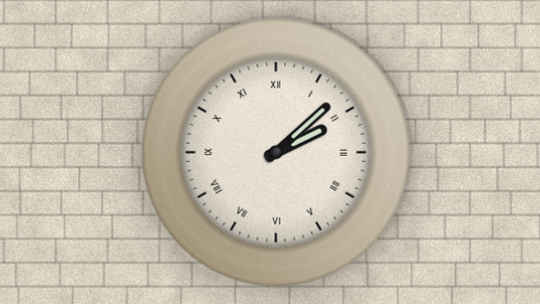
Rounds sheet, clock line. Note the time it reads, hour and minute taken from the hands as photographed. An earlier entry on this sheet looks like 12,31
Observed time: 2,08
